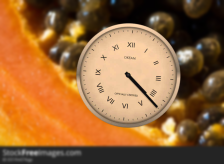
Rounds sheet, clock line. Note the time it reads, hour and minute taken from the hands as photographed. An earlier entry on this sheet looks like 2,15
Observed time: 4,22
